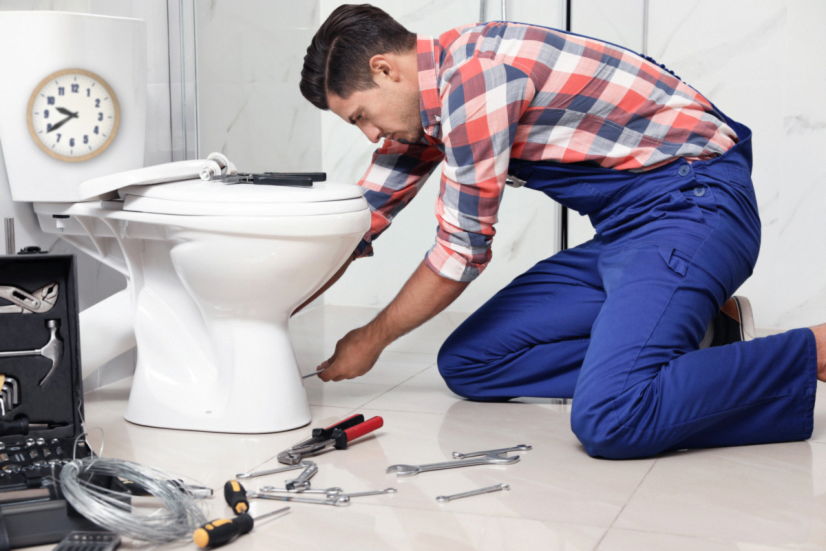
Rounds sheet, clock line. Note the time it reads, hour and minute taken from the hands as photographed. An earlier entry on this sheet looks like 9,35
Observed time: 9,39
